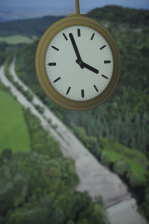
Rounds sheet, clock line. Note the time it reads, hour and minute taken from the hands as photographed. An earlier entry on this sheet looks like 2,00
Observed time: 3,57
